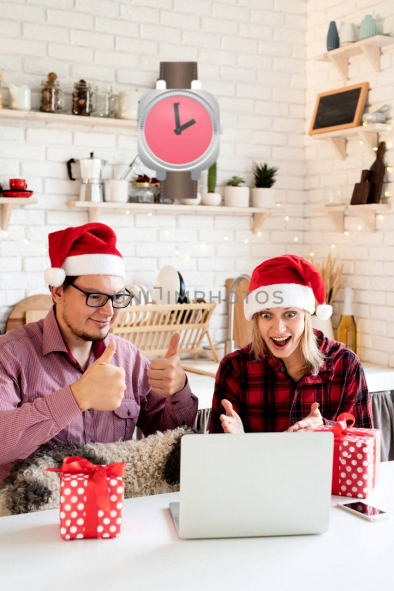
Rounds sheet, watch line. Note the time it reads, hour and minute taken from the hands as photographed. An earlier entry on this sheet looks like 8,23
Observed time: 1,59
